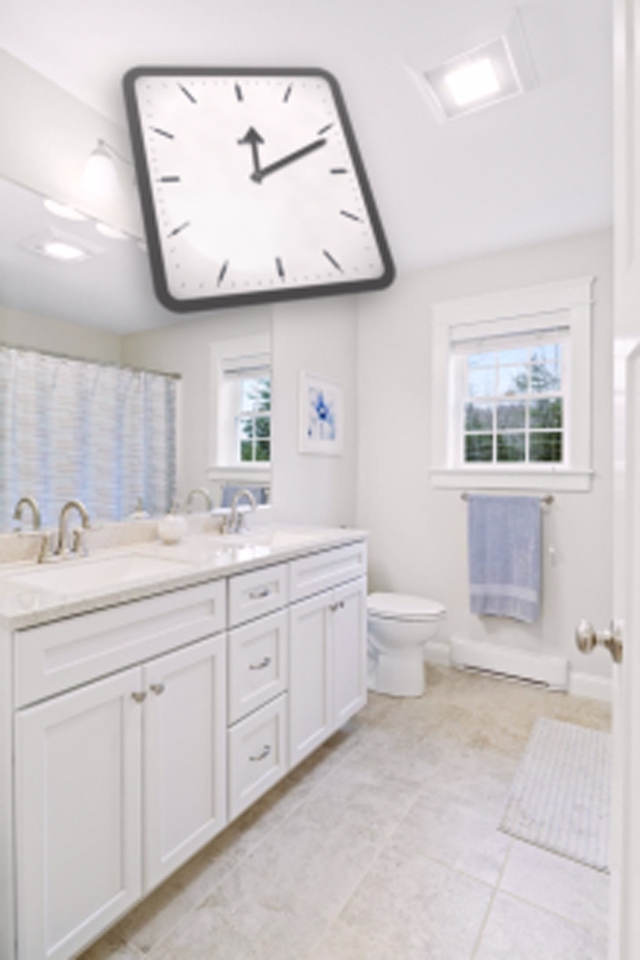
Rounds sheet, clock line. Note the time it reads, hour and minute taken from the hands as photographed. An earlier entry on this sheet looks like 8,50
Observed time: 12,11
